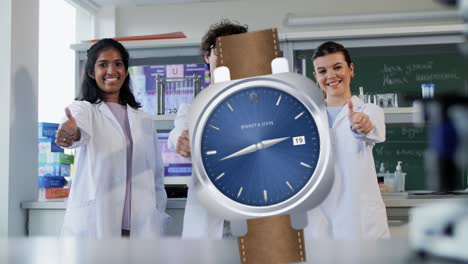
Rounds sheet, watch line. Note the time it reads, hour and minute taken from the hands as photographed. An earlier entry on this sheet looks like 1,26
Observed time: 2,43
